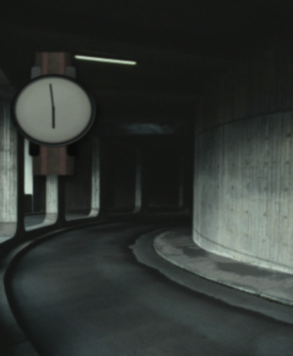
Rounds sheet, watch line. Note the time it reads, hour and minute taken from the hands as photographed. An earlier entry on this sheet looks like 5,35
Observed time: 5,59
